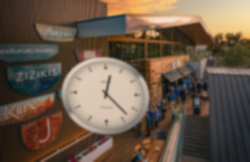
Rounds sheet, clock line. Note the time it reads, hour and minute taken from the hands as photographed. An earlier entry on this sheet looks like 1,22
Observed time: 12,23
